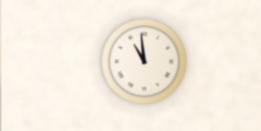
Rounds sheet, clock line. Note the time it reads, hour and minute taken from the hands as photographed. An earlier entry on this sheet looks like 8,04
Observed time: 10,59
